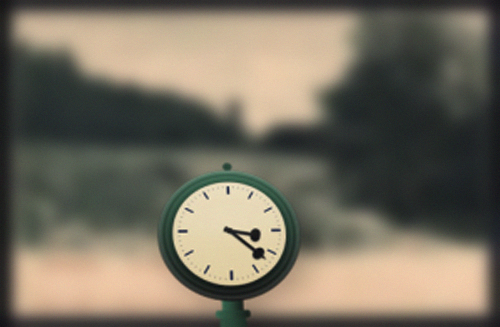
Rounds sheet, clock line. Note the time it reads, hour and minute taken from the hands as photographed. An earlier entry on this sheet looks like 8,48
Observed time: 3,22
